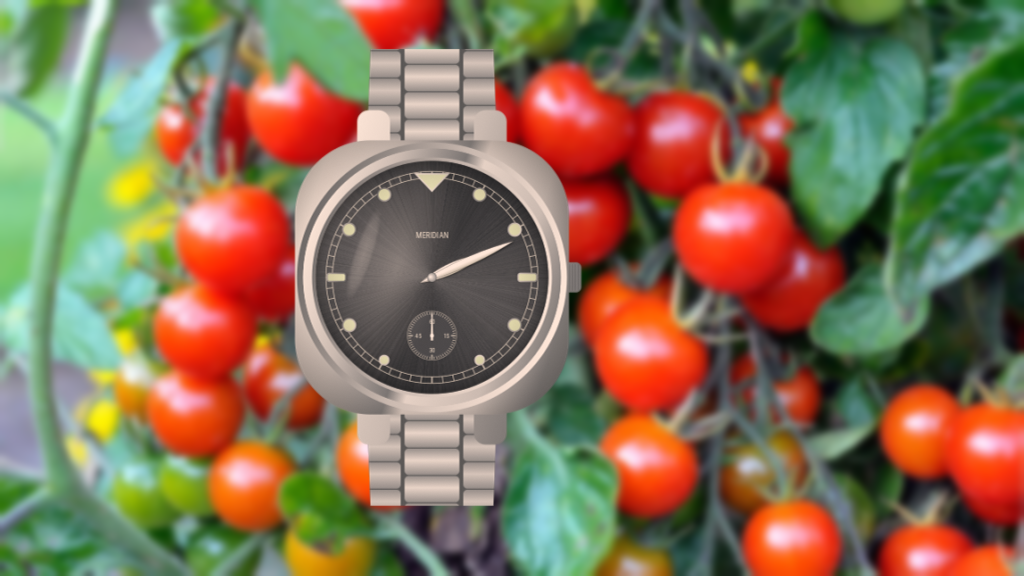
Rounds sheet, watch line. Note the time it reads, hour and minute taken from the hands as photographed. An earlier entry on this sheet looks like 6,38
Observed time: 2,11
